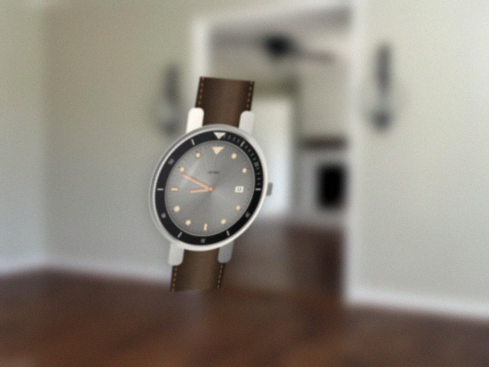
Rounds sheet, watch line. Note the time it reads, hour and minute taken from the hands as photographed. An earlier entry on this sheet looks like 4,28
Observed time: 8,49
